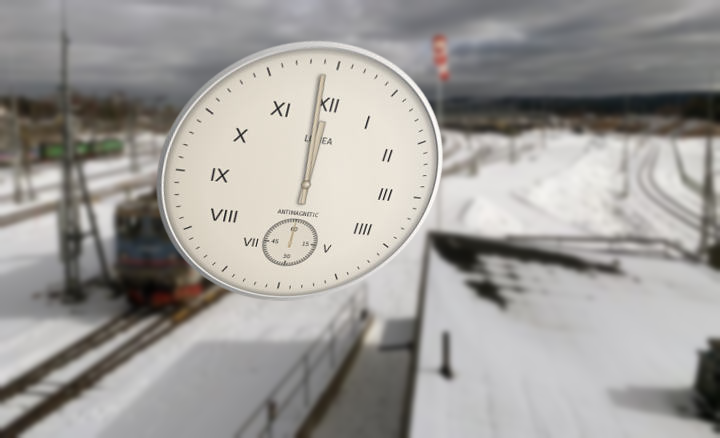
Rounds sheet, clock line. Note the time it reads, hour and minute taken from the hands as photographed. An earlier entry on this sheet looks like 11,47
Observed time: 11,59
